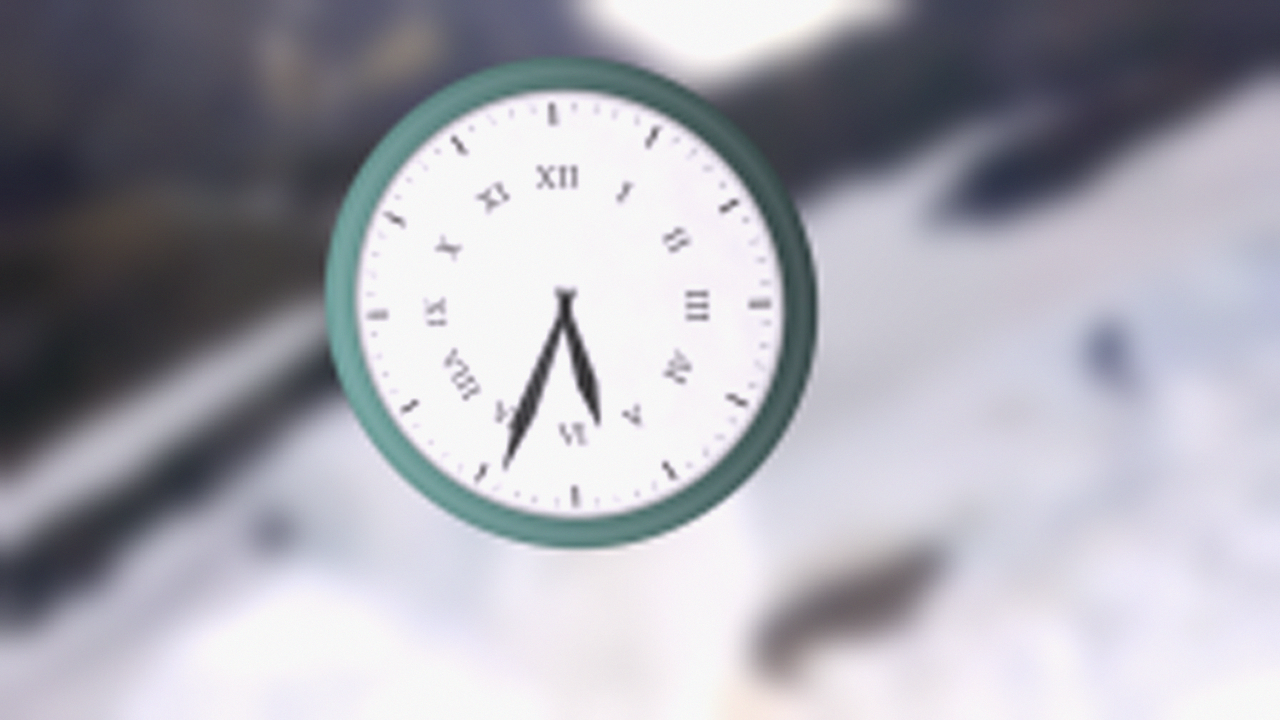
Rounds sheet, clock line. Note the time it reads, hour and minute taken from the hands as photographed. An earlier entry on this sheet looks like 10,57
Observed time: 5,34
